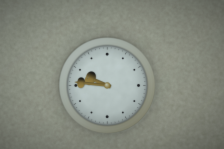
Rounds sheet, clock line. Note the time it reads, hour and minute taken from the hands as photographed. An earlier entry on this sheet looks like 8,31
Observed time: 9,46
